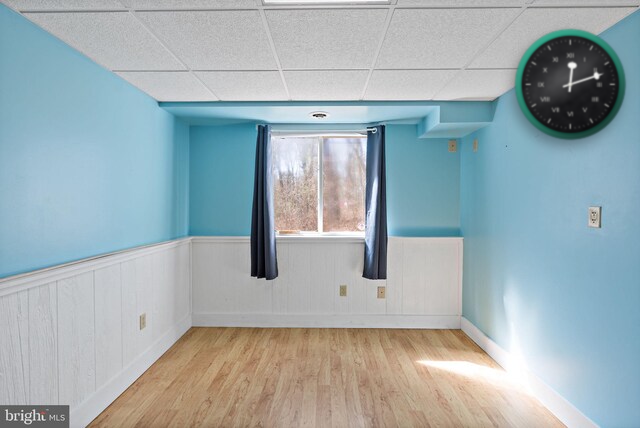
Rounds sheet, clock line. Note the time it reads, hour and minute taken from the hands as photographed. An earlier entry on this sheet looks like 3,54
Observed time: 12,12
